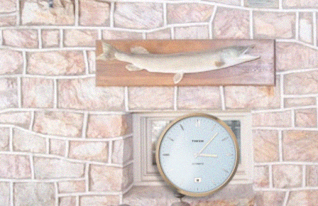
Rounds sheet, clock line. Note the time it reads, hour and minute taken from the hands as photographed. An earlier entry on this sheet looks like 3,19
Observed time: 3,07
